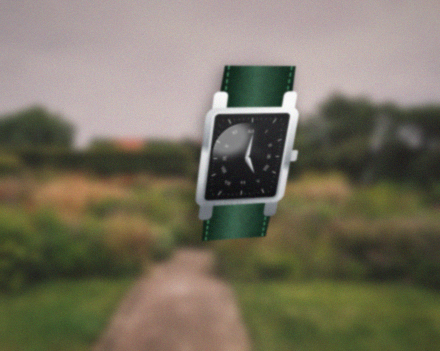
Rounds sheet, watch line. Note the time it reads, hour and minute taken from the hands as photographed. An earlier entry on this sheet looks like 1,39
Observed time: 5,01
